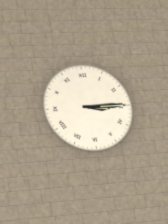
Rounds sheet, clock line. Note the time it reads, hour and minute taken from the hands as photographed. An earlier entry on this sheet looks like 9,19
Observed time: 3,15
